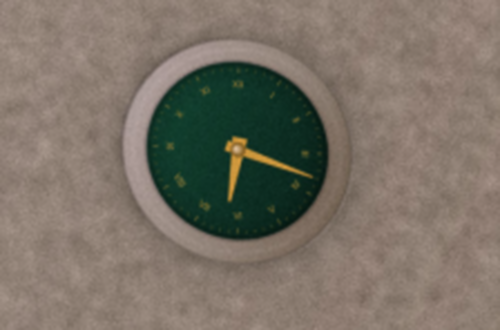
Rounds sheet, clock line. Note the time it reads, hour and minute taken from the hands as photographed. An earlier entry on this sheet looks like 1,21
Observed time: 6,18
